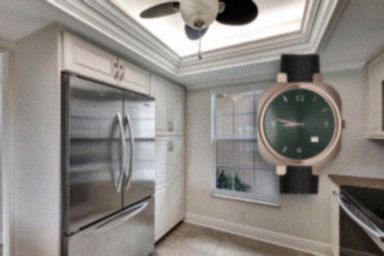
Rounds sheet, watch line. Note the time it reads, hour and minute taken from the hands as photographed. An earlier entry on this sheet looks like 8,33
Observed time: 8,47
